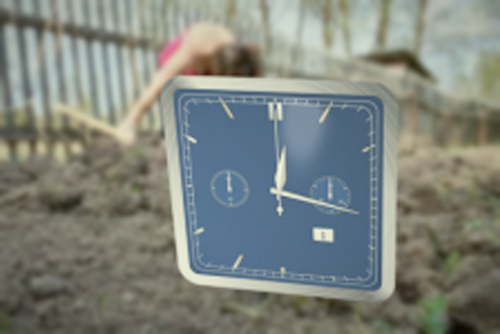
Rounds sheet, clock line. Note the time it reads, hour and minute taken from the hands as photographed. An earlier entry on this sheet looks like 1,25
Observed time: 12,17
